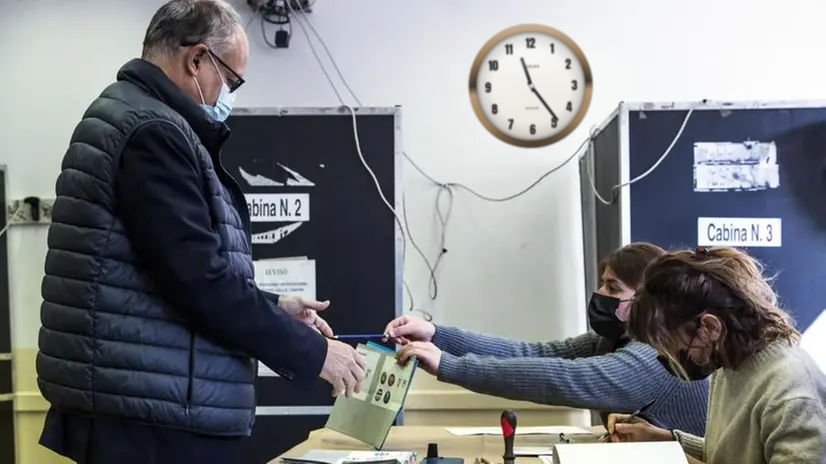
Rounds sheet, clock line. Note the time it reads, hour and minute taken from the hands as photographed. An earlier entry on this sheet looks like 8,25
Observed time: 11,24
